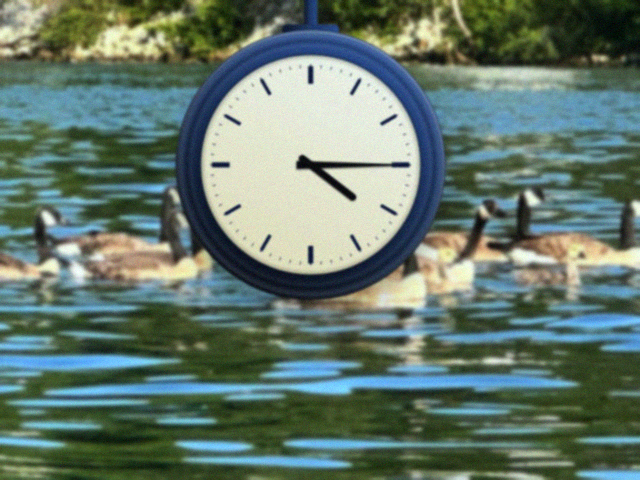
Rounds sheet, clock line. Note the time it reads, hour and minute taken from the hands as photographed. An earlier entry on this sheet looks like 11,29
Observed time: 4,15
